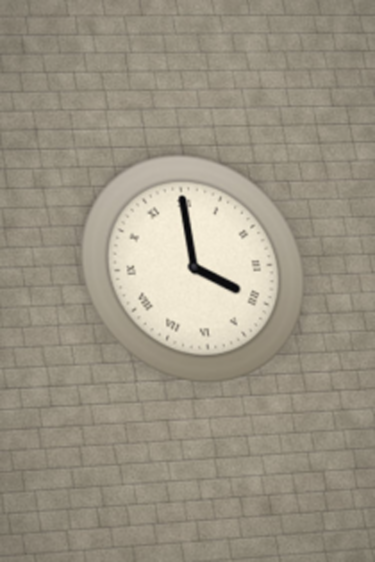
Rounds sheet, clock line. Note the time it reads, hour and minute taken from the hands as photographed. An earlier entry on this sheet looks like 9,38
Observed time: 4,00
